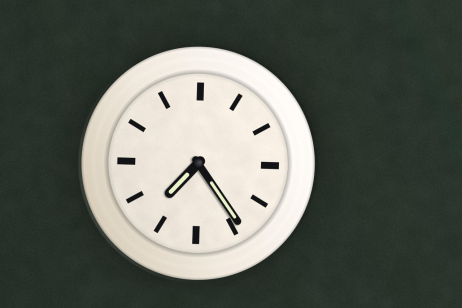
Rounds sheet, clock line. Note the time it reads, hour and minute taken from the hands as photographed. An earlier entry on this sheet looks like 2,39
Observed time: 7,24
